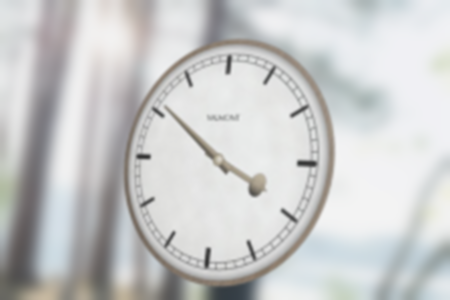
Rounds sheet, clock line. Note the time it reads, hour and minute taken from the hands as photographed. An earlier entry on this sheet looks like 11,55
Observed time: 3,51
